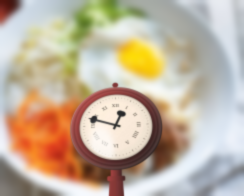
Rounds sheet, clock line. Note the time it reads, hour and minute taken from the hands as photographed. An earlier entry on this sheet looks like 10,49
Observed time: 12,48
